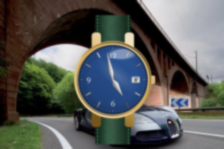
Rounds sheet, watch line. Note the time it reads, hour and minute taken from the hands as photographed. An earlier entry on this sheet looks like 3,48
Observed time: 4,58
